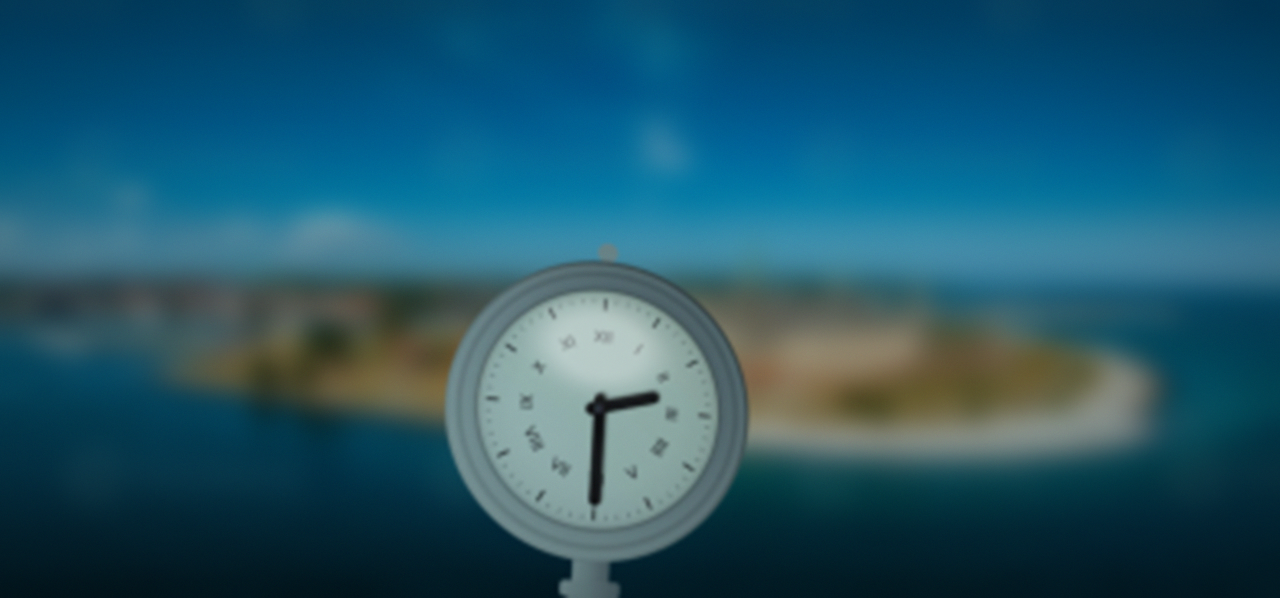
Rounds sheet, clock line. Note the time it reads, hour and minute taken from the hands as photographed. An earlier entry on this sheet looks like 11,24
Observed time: 2,30
